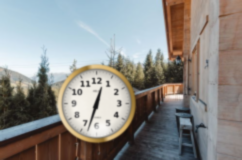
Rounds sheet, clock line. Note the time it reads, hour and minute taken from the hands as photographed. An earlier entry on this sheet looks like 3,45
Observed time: 12,33
